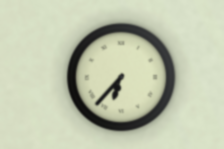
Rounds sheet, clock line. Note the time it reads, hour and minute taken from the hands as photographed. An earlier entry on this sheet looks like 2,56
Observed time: 6,37
